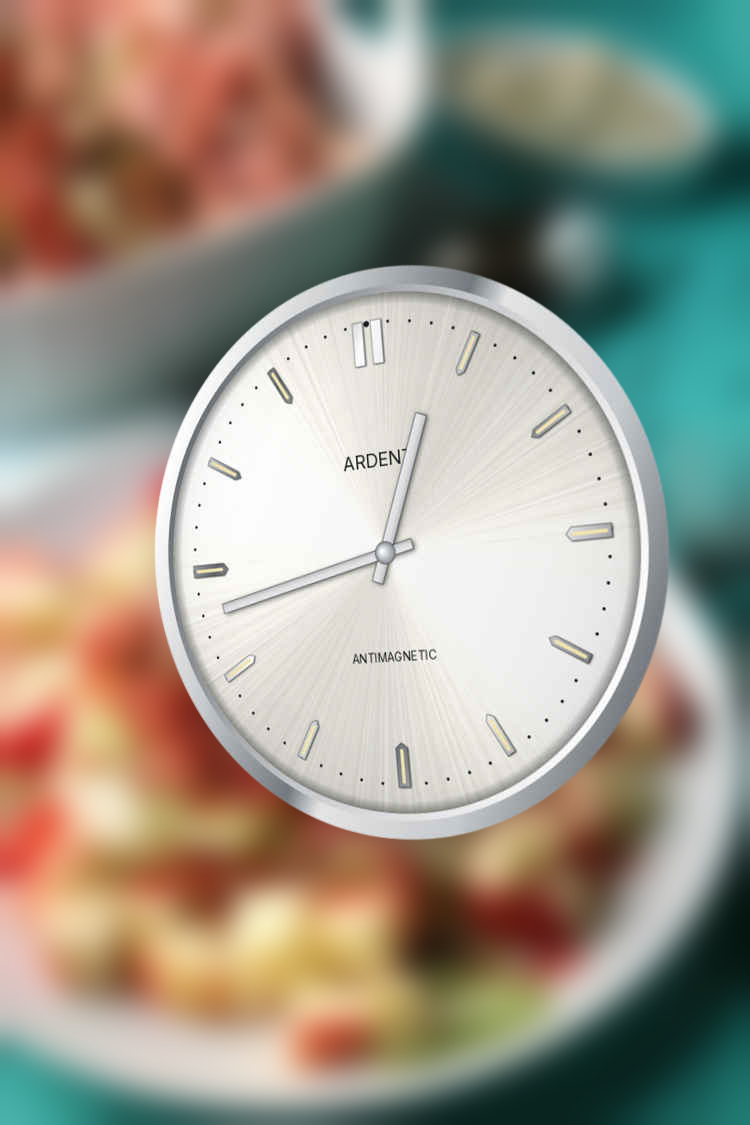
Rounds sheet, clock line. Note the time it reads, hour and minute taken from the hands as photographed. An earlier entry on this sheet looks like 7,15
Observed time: 12,43
